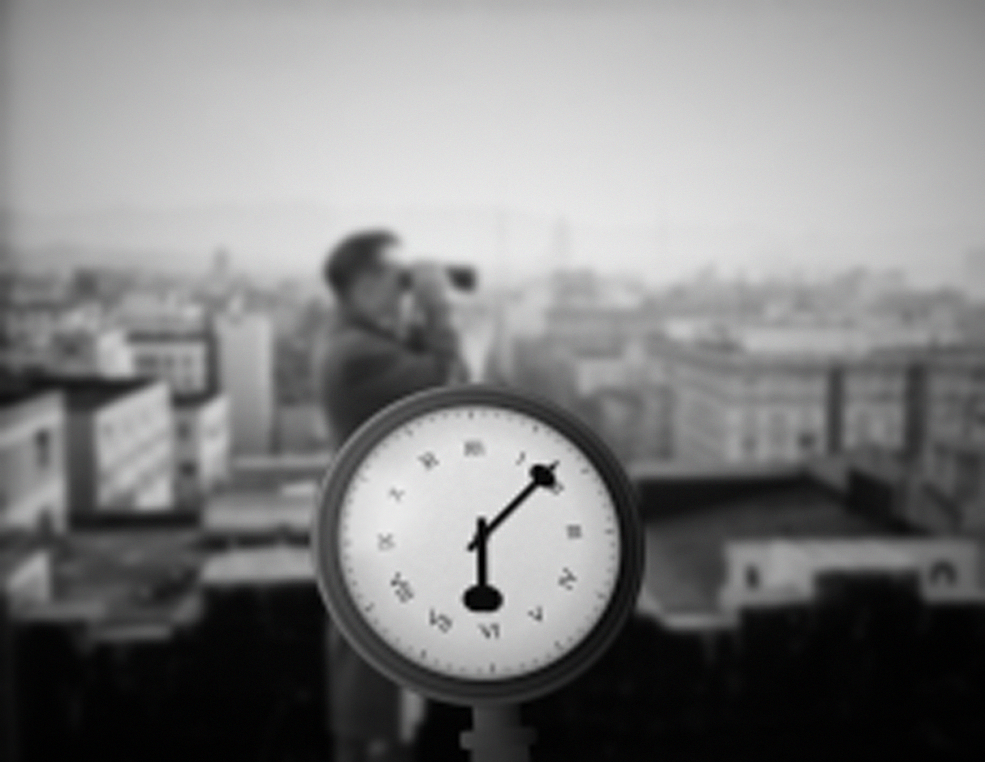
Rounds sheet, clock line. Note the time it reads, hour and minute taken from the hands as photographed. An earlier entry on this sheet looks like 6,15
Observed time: 6,08
